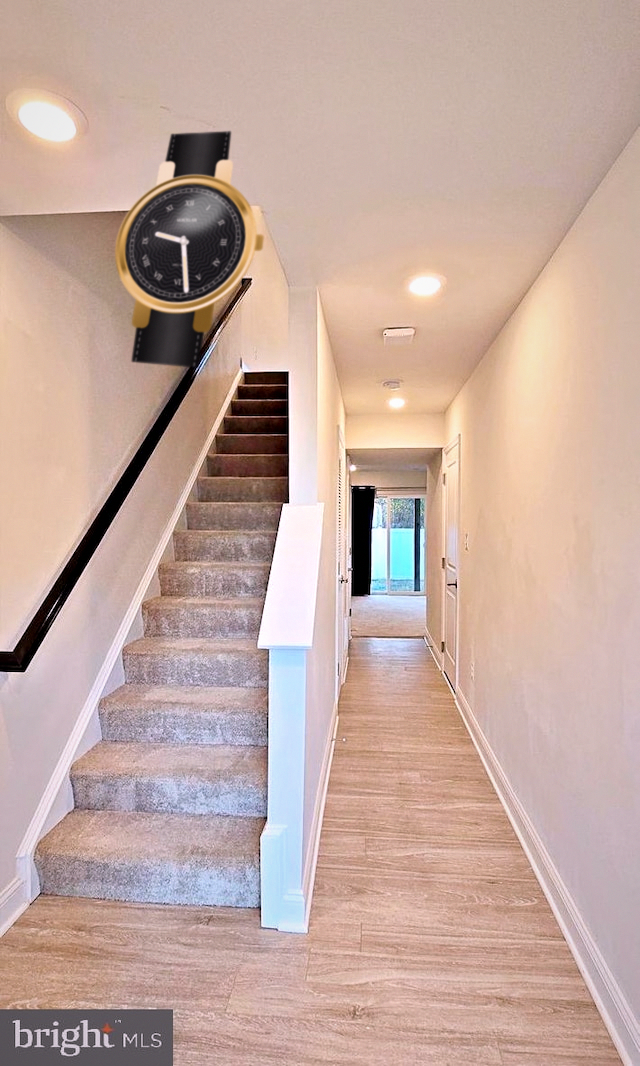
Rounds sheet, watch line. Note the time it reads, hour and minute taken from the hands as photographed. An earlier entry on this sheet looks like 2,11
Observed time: 9,28
